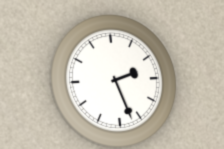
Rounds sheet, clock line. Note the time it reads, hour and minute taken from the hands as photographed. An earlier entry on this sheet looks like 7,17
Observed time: 2,27
